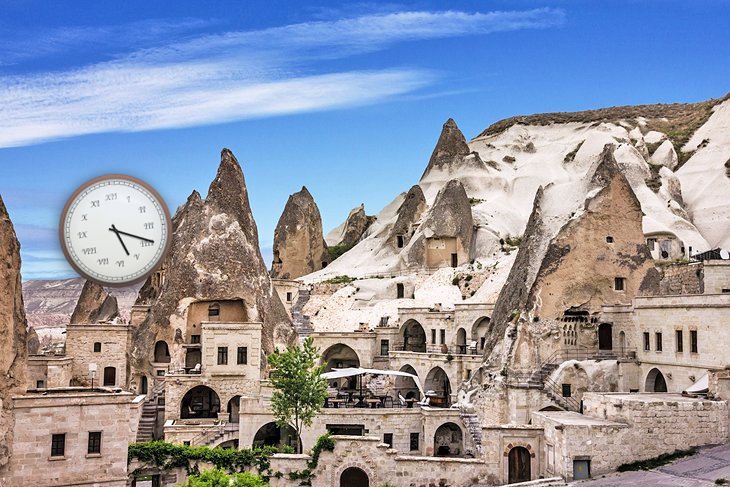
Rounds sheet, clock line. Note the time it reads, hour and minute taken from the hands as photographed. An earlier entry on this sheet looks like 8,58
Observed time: 5,19
